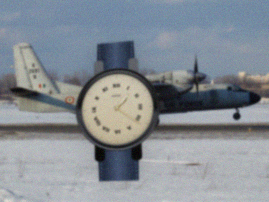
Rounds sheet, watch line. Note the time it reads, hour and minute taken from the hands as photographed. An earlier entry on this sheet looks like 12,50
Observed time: 1,21
